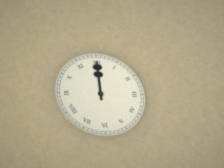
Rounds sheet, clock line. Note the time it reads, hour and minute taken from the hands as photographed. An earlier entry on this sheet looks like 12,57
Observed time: 12,00
